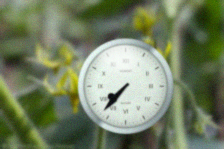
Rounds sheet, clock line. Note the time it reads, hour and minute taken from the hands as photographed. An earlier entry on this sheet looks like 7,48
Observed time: 7,37
